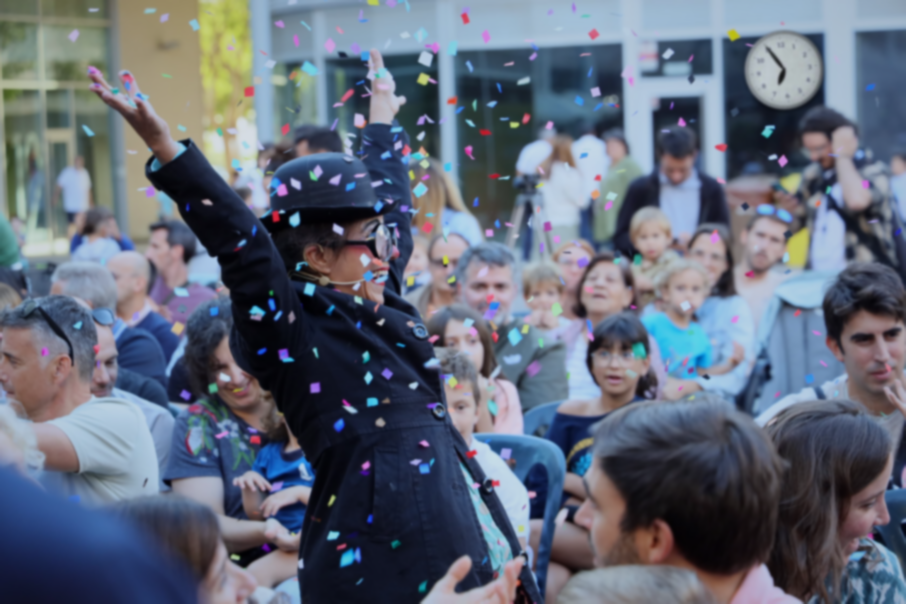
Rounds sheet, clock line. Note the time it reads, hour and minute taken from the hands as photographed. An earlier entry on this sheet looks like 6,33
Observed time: 6,55
